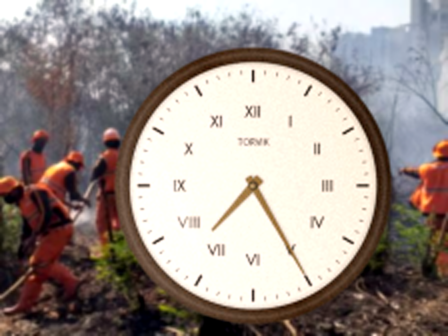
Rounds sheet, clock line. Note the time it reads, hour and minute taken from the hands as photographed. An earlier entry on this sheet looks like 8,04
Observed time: 7,25
